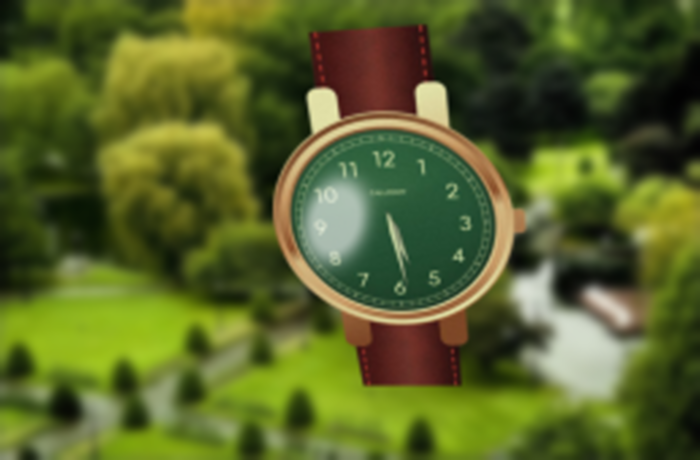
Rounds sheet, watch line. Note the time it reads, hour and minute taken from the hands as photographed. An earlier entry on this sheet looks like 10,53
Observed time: 5,29
